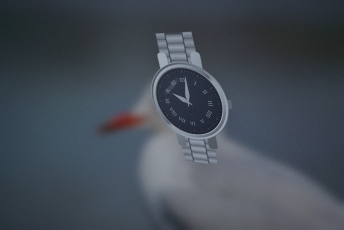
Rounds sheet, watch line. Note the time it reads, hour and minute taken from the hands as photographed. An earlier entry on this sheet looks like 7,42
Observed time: 10,01
